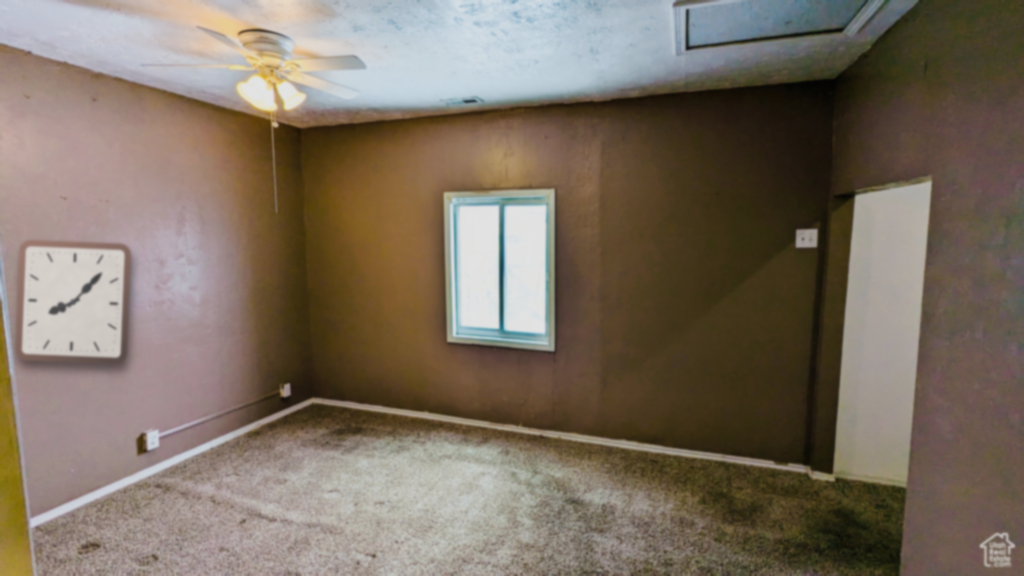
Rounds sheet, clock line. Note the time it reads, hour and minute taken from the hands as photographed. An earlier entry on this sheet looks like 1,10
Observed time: 8,07
